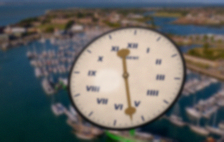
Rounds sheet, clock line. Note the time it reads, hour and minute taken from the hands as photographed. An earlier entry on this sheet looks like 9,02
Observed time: 11,27
